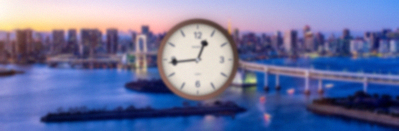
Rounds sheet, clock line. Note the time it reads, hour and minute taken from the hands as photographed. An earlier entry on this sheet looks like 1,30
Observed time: 12,44
